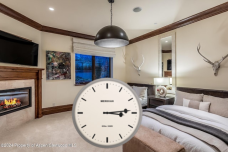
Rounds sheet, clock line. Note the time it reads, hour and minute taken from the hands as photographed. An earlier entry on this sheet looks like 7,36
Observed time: 3,14
